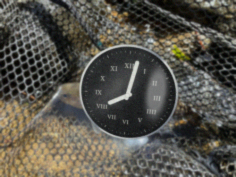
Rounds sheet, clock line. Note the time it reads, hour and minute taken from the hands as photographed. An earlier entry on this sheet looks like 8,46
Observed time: 8,02
